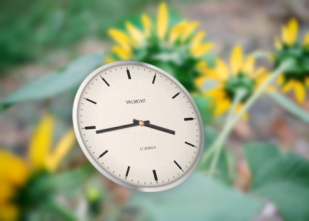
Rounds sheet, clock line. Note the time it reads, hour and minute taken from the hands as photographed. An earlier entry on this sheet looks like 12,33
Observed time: 3,44
